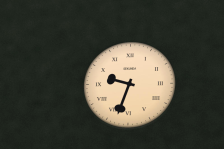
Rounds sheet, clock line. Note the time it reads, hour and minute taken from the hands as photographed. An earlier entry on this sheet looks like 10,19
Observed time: 9,33
